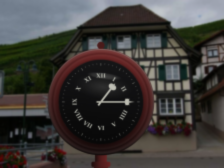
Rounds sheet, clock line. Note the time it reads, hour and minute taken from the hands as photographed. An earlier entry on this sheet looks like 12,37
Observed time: 1,15
